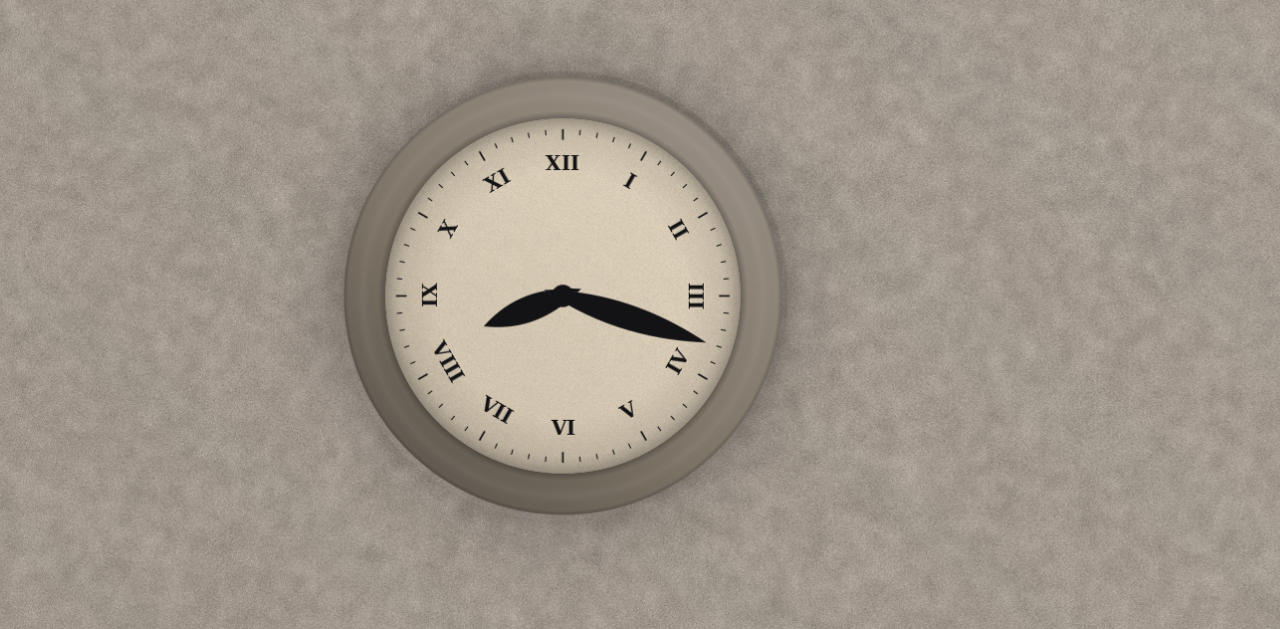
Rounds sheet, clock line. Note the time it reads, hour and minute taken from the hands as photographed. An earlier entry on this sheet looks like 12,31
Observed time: 8,18
